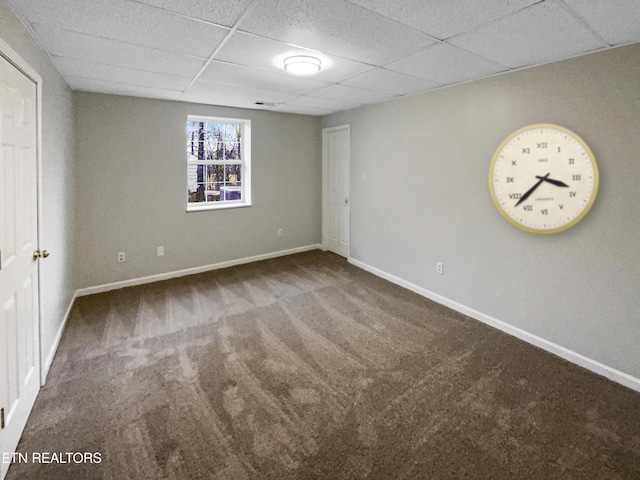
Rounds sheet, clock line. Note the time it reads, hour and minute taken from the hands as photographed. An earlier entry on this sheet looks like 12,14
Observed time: 3,38
